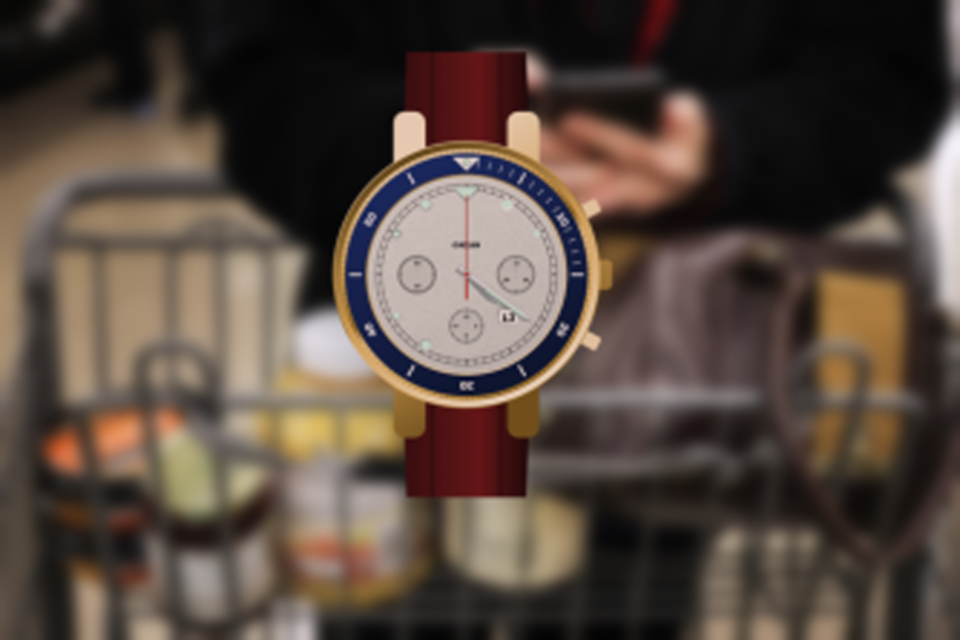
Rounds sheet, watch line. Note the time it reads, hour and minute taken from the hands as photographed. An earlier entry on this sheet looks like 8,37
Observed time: 4,21
